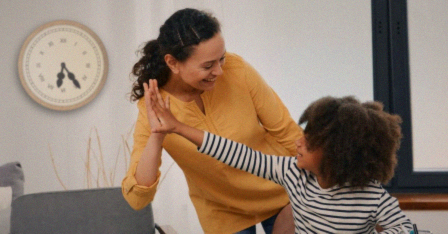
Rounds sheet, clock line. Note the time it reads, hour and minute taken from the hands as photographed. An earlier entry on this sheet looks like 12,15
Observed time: 6,24
